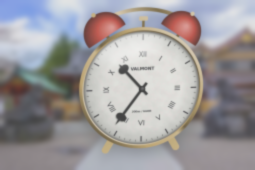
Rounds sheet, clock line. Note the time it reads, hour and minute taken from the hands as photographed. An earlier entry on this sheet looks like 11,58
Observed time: 10,36
